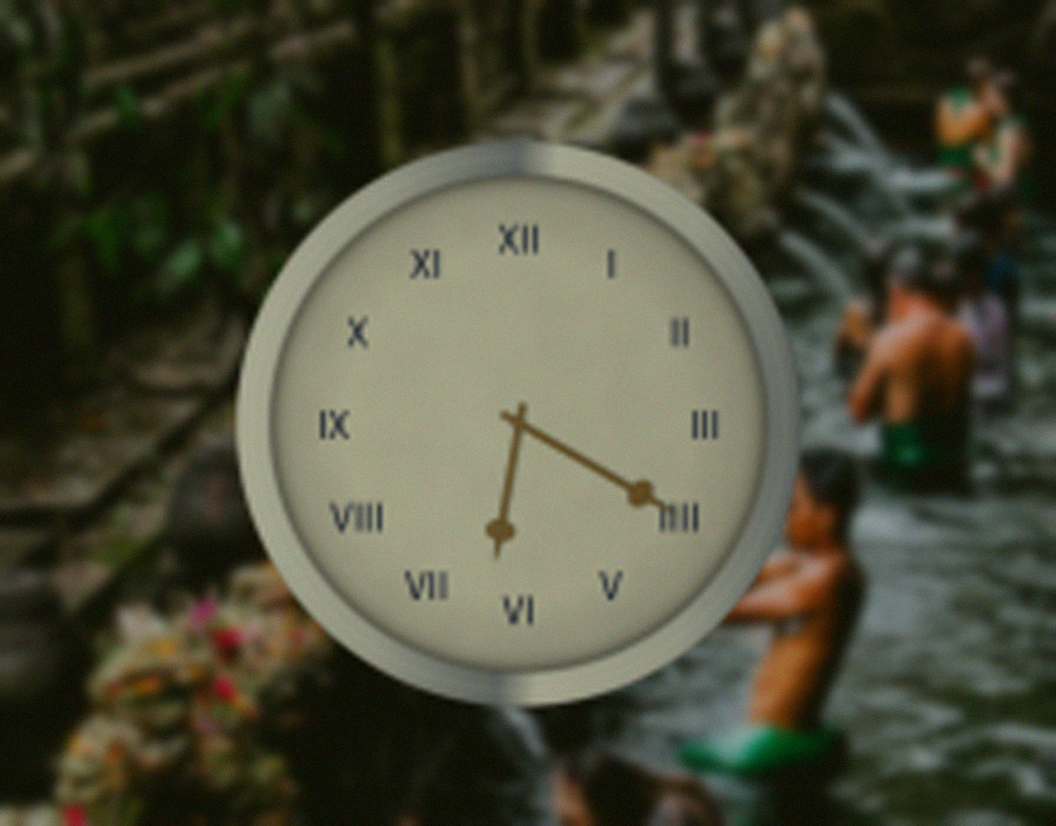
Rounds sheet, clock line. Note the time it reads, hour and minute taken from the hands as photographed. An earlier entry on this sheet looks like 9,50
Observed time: 6,20
